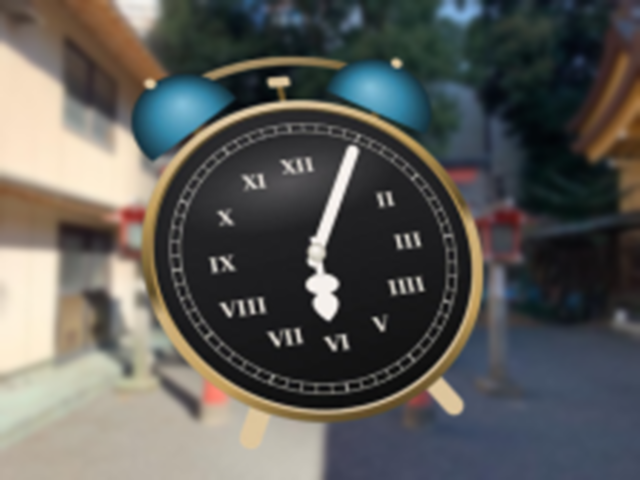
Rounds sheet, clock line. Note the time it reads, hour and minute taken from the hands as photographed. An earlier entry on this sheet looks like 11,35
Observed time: 6,05
